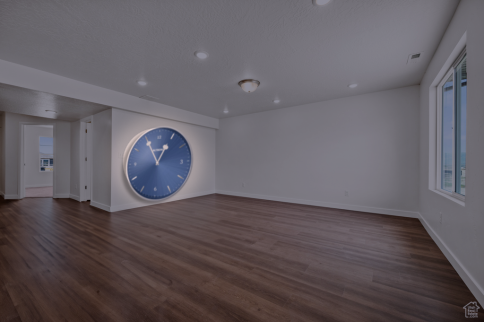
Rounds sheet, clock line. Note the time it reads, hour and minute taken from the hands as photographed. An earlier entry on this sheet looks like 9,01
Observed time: 12,55
